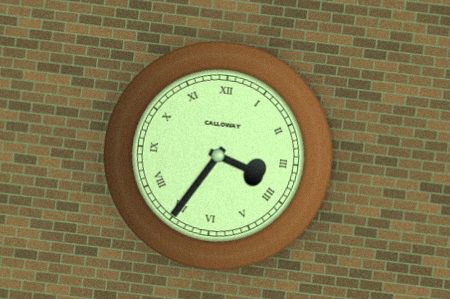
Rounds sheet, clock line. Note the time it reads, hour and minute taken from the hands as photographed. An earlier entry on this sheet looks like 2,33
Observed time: 3,35
